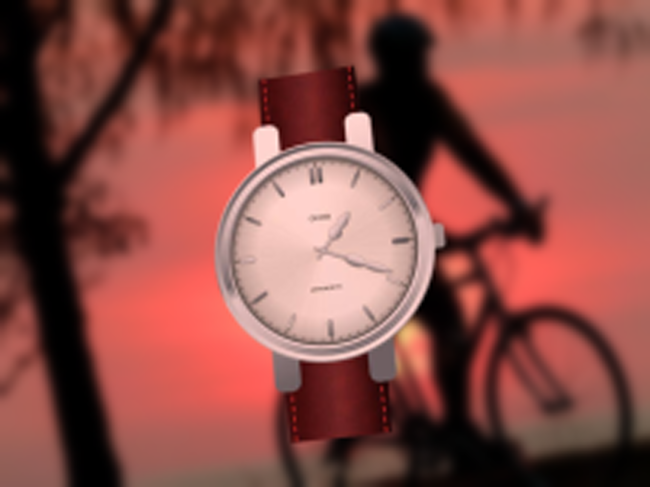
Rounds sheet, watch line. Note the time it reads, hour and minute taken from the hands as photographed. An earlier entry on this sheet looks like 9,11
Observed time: 1,19
